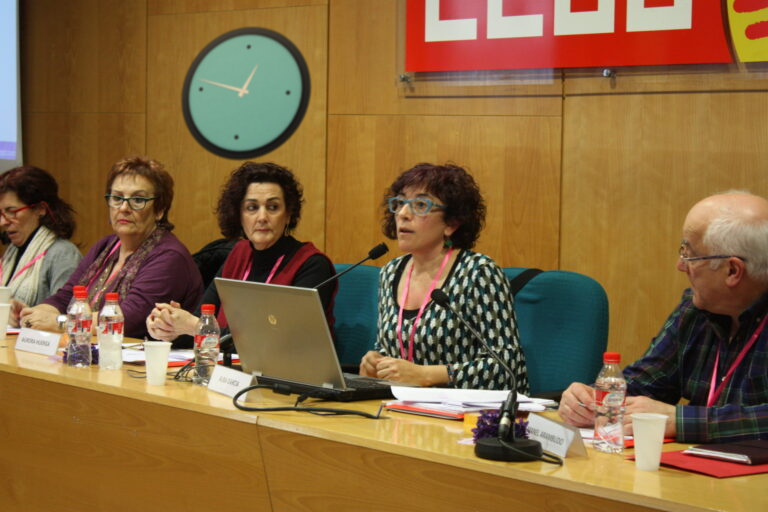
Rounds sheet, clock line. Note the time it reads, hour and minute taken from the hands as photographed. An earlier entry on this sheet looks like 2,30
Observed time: 12,47
